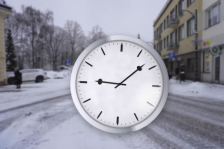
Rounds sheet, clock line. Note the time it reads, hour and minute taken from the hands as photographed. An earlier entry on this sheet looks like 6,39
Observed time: 9,08
